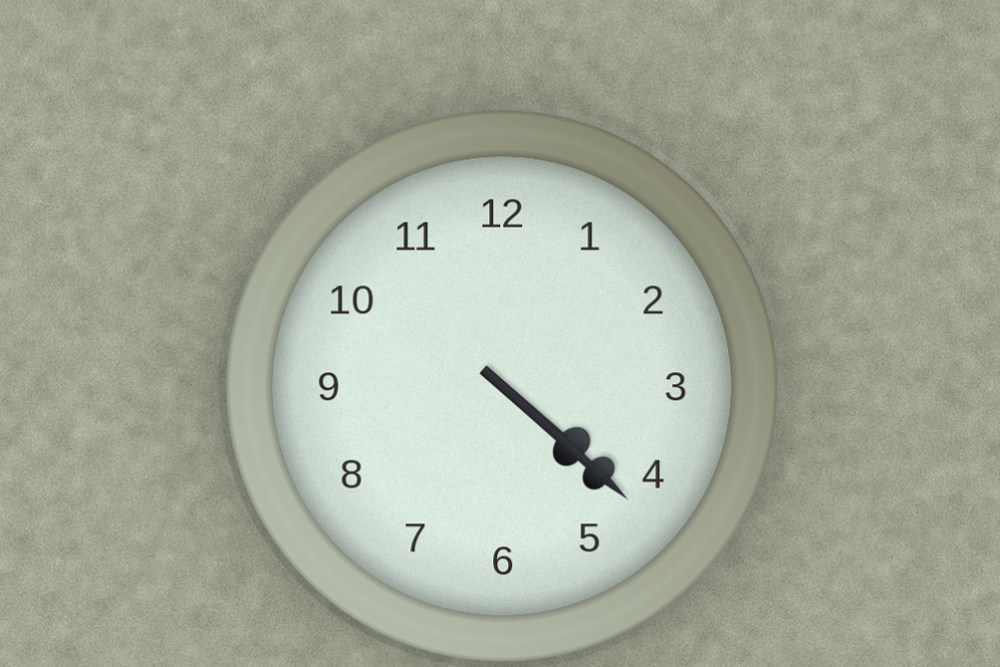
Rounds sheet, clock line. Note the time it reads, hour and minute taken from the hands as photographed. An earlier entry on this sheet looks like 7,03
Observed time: 4,22
